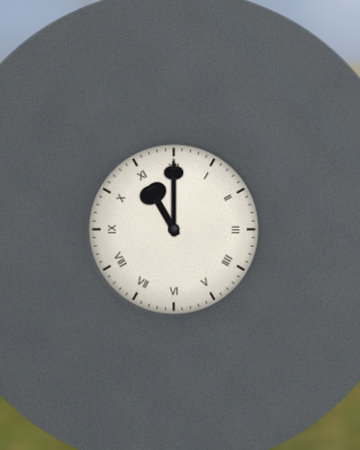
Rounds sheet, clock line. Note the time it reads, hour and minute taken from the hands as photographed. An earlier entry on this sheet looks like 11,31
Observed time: 11,00
